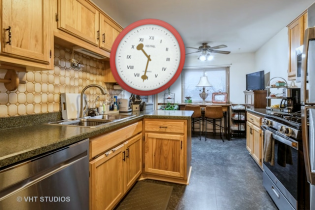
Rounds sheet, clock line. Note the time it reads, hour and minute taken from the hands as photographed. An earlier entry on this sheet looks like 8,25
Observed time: 10,31
